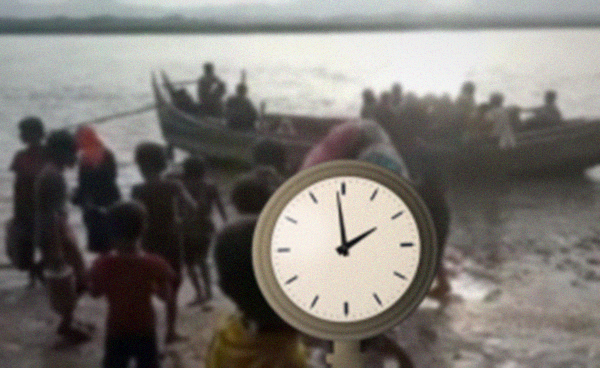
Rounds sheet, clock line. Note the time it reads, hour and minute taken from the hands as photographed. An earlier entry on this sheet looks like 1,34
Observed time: 1,59
